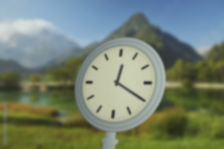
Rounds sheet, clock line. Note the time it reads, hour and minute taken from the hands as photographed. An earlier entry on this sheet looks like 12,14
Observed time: 12,20
